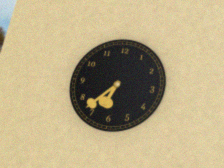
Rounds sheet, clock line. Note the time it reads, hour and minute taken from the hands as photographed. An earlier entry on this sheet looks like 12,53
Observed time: 6,37
